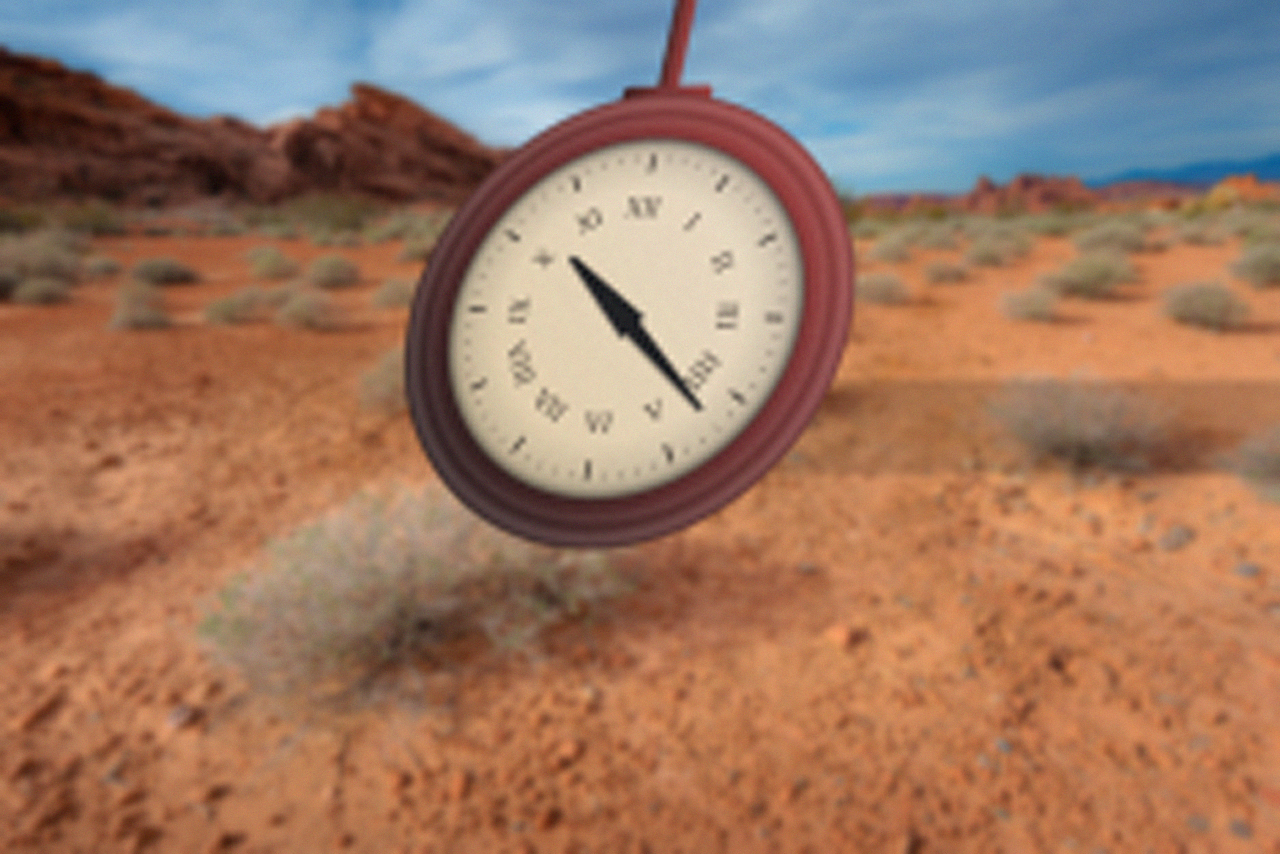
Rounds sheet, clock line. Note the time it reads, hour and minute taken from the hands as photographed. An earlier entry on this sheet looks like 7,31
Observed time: 10,22
